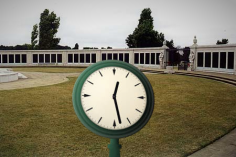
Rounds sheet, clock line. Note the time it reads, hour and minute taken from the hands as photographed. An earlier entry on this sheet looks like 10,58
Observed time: 12,28
